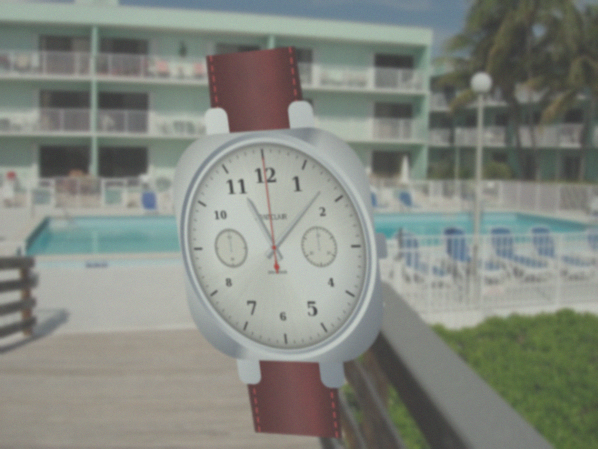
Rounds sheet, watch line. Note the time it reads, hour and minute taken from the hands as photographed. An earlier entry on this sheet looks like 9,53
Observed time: 11,08
